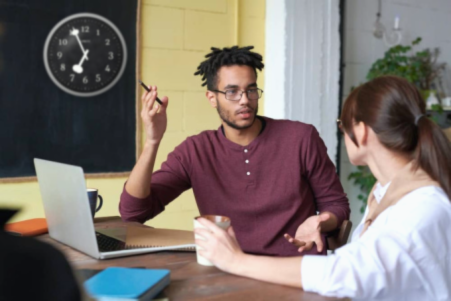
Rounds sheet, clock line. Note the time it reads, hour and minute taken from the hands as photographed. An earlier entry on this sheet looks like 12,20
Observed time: 6,56
